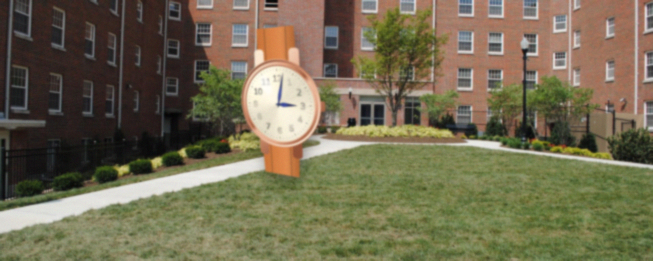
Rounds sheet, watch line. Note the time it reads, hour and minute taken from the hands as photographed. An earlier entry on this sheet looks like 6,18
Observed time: 3,02
